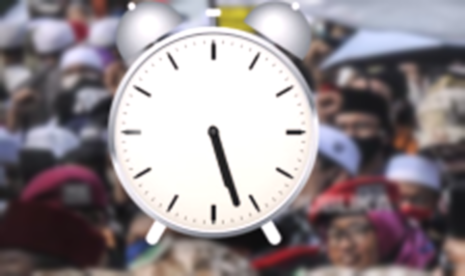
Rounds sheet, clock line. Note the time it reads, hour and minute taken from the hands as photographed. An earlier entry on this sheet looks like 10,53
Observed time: 5,27
